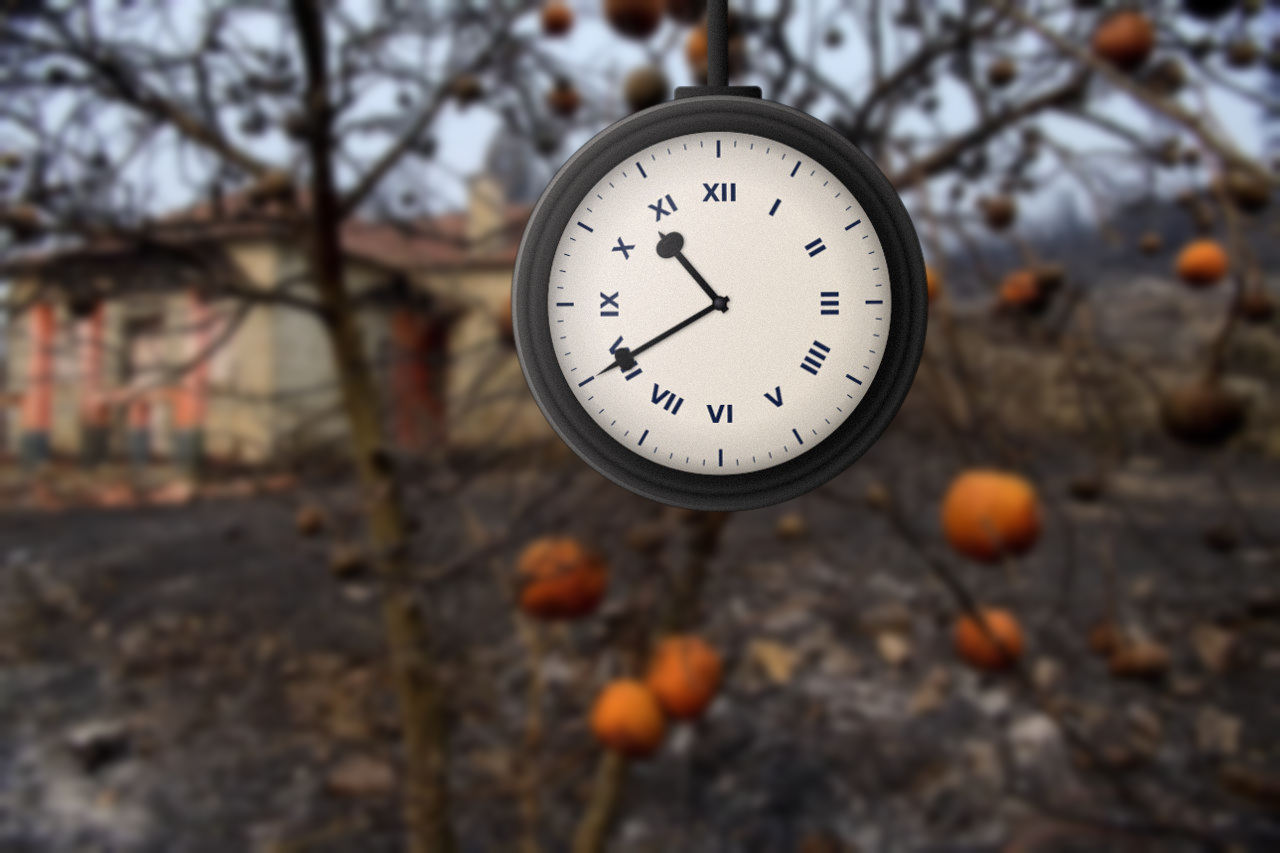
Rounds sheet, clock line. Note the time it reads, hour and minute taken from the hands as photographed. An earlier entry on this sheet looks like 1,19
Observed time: 10,40
